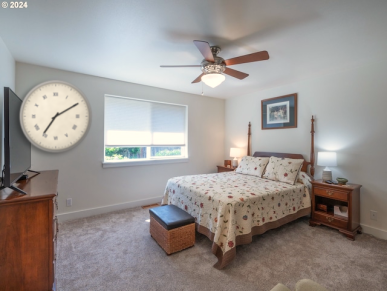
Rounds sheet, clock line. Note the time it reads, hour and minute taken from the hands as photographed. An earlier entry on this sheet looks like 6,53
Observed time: 7,10
